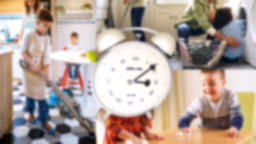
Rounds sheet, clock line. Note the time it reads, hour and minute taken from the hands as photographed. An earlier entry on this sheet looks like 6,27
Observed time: 3,08
